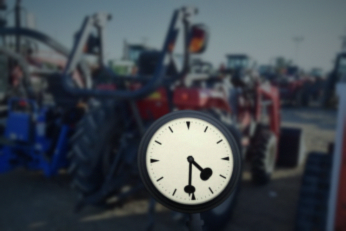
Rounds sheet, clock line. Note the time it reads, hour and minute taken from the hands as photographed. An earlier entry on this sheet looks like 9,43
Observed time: 4,31
